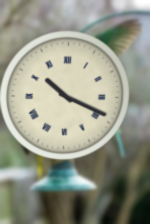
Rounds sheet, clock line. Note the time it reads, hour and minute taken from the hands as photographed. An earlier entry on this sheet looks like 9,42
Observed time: 10,19
